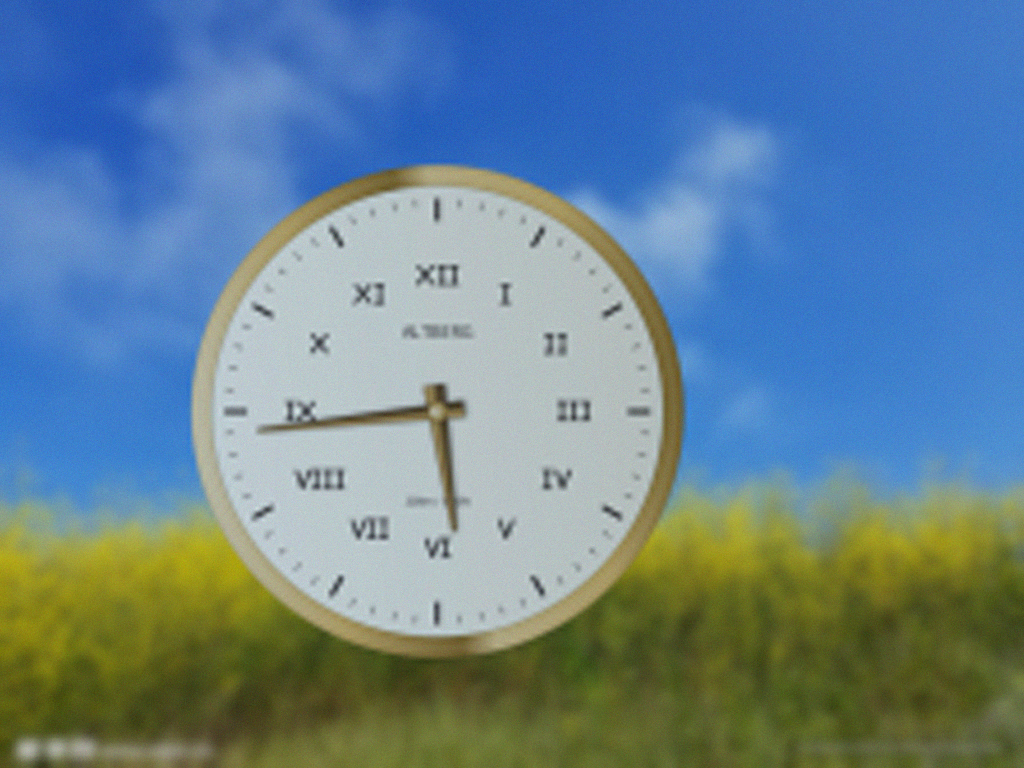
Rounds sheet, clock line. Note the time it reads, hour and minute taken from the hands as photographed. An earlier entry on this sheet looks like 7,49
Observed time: 5,44
